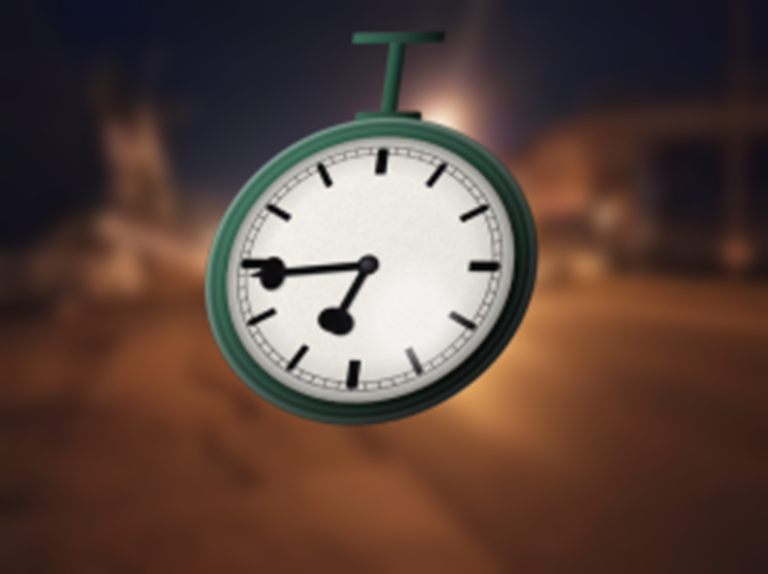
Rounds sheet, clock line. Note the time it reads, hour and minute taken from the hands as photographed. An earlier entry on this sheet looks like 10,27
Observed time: 6,44
